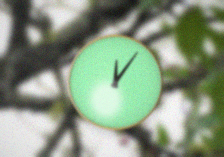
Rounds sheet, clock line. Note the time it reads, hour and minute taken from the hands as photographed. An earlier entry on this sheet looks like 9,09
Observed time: 12,06
